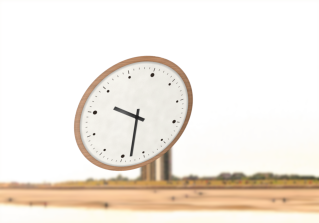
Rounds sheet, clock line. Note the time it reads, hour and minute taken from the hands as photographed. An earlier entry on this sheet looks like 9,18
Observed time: 9,28
